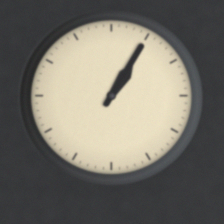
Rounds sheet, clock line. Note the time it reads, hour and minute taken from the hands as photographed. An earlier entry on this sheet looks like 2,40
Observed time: 1,05
